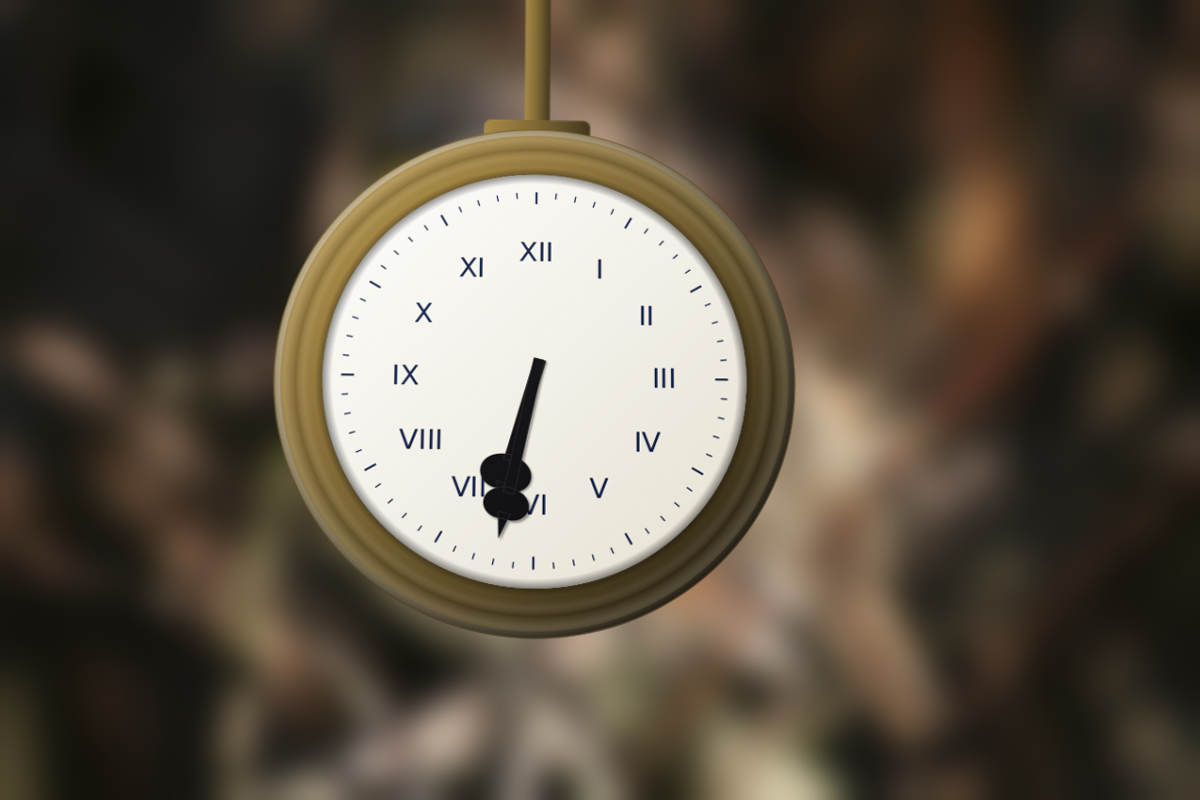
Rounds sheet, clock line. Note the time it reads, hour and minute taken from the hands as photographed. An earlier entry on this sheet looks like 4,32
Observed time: 6,32
